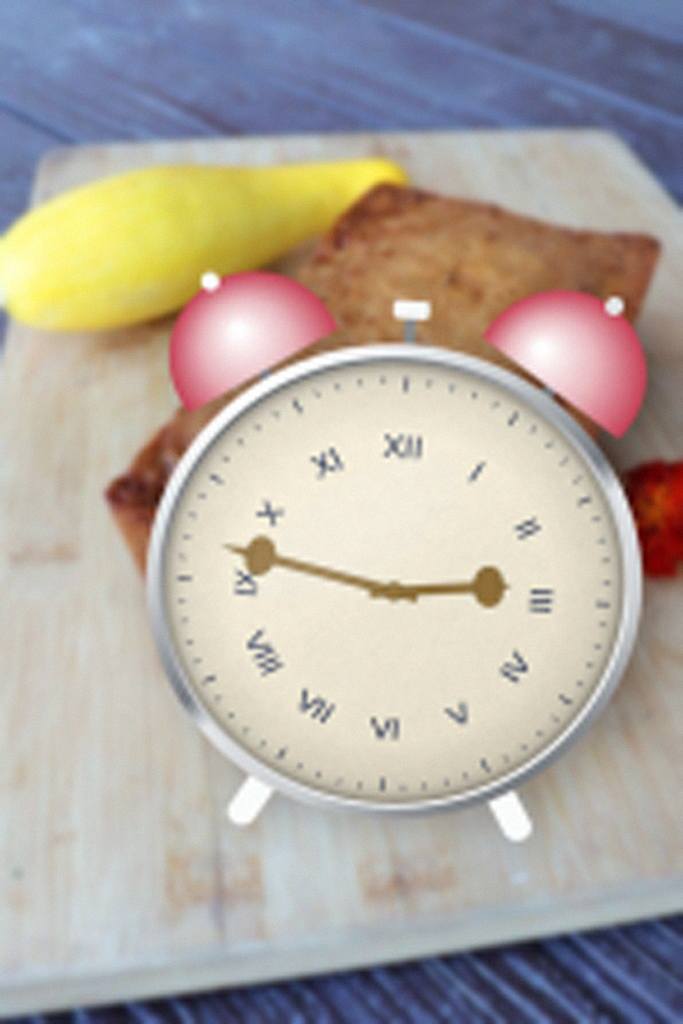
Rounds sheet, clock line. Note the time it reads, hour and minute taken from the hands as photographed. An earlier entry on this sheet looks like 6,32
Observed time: 2,47
